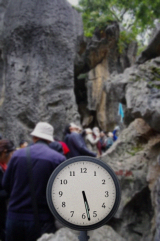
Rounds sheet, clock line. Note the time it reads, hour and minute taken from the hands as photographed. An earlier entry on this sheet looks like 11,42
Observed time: 5,28
